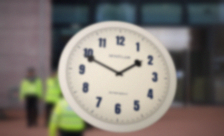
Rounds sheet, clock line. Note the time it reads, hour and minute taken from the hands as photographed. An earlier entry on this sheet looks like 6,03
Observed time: 1,49
